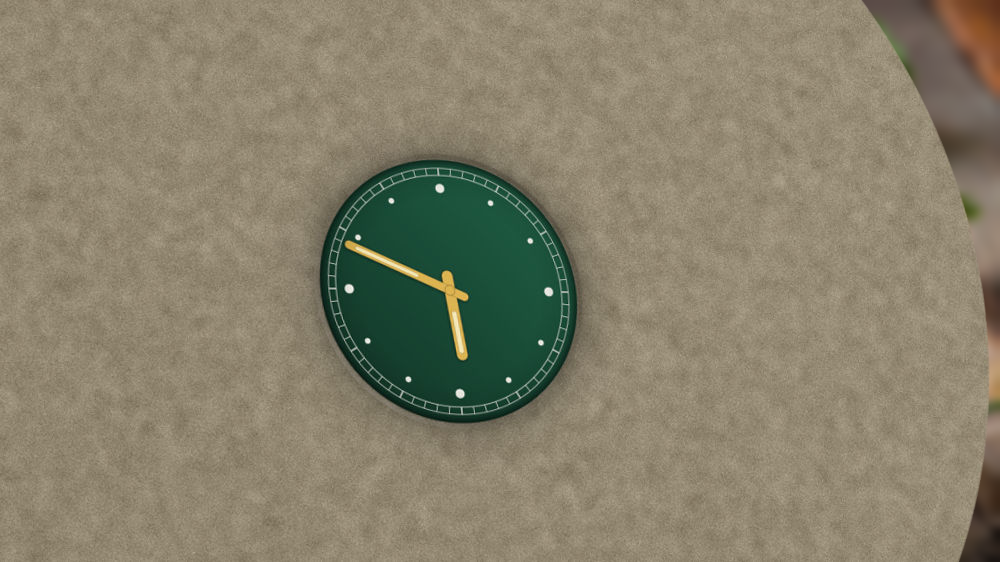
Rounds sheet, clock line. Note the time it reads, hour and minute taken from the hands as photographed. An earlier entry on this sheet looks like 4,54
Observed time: 5,49
